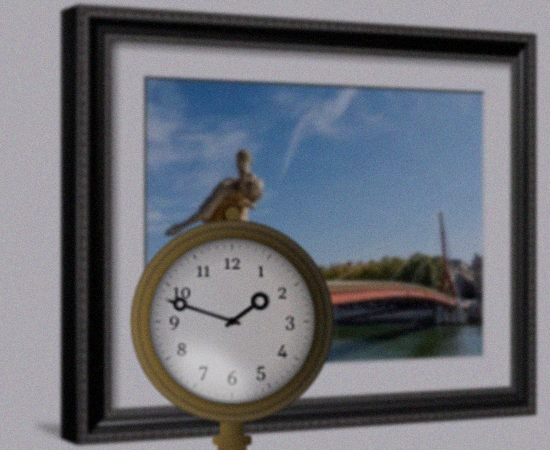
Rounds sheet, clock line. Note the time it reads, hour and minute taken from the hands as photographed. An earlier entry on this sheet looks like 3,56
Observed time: 1,48
